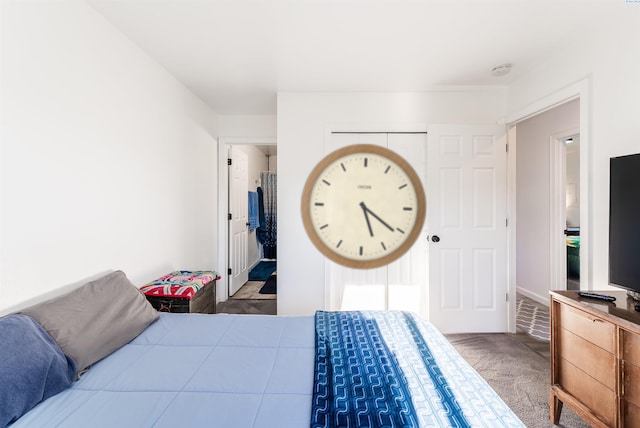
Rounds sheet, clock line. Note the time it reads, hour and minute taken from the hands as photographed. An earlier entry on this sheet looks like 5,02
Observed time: 5,21
